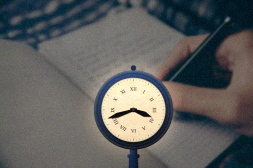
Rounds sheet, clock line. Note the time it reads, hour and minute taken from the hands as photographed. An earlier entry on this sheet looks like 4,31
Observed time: 3,42
